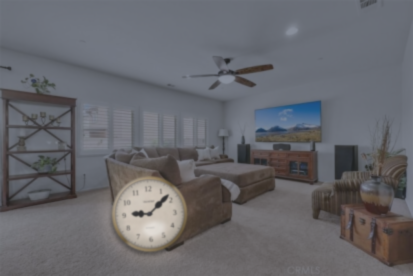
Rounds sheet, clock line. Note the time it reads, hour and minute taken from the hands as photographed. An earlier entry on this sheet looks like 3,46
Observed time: 9,08
